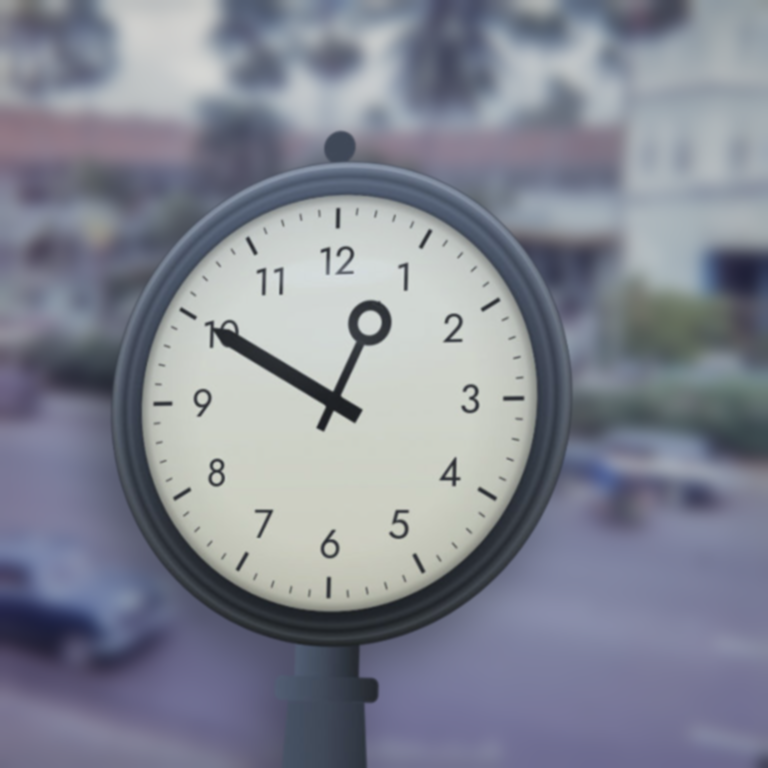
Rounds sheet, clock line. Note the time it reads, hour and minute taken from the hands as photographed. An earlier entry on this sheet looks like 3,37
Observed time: 12,50
